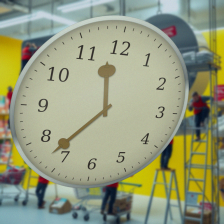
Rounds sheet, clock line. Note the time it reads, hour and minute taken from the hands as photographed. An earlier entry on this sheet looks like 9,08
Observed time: 11,37
